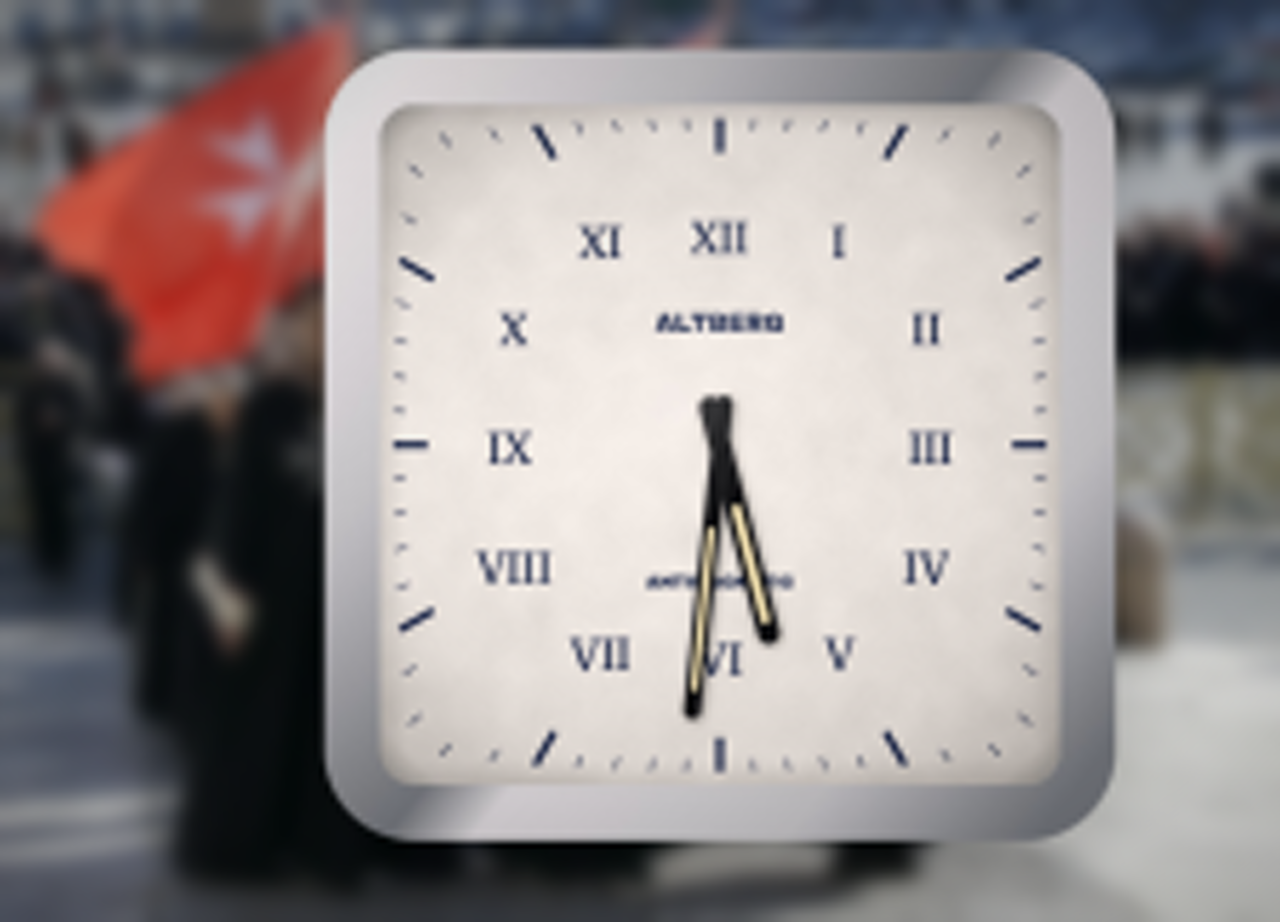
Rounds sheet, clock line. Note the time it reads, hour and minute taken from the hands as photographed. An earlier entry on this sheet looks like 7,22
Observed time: 5,31
